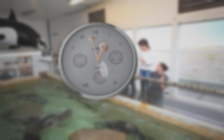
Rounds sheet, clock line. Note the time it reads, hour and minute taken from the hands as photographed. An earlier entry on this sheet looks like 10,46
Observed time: 12,58
